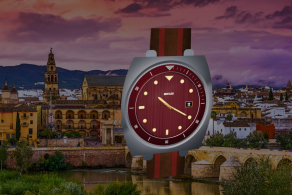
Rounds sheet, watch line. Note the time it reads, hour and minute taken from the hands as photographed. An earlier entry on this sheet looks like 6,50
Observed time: 10,20
